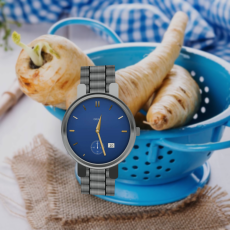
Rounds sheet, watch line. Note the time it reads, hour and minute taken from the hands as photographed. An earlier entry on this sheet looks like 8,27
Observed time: 12,27
